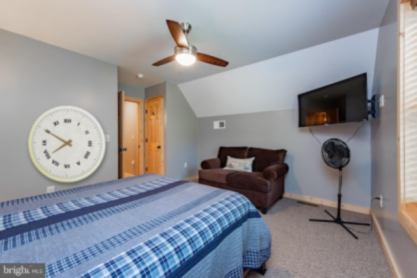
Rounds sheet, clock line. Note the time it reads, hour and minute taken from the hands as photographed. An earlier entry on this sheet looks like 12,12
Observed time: 7,50
